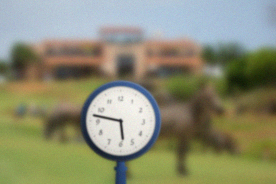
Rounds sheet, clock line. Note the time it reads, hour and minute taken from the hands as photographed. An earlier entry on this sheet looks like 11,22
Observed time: 5,47
